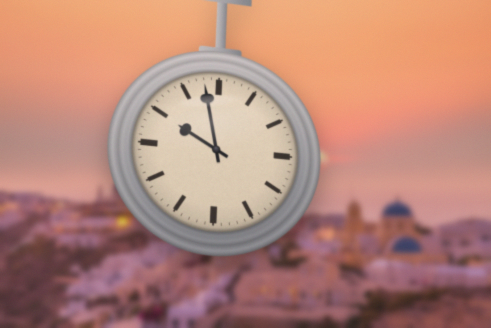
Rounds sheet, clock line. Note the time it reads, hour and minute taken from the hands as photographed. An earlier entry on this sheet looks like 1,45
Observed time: 9,58
